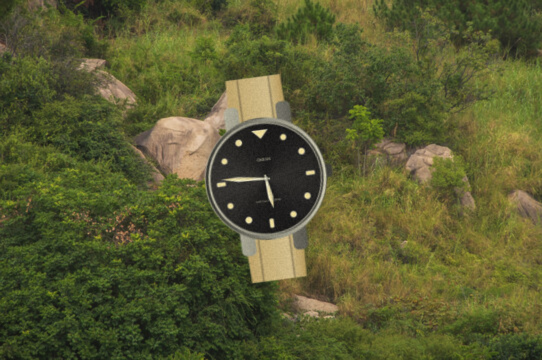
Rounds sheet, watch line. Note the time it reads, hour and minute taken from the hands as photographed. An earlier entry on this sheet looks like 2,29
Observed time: 5,46
